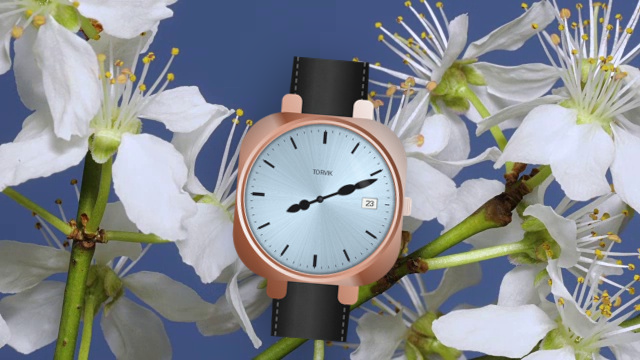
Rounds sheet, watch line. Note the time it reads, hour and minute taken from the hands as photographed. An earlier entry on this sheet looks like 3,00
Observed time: 8,11
